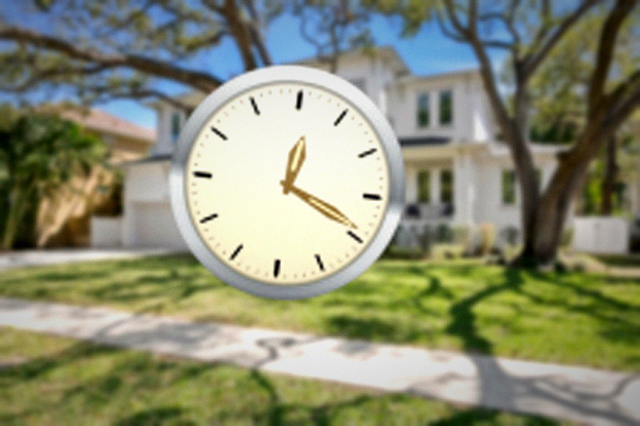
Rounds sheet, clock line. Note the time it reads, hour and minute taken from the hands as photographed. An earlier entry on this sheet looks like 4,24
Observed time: 12,19
